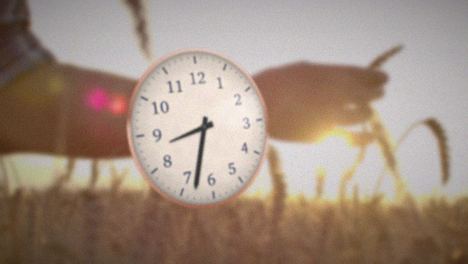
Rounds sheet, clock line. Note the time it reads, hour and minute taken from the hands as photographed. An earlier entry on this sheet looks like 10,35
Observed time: 8,33
